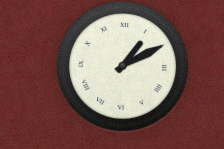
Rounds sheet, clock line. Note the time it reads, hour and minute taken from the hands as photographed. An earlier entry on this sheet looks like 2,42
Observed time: 1,10
